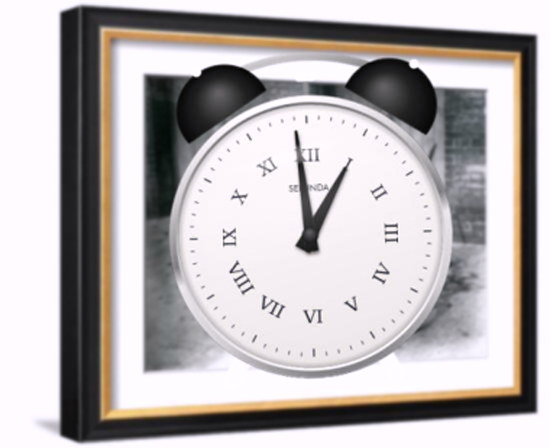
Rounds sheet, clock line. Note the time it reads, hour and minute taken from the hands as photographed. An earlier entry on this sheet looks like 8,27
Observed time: 12,59
